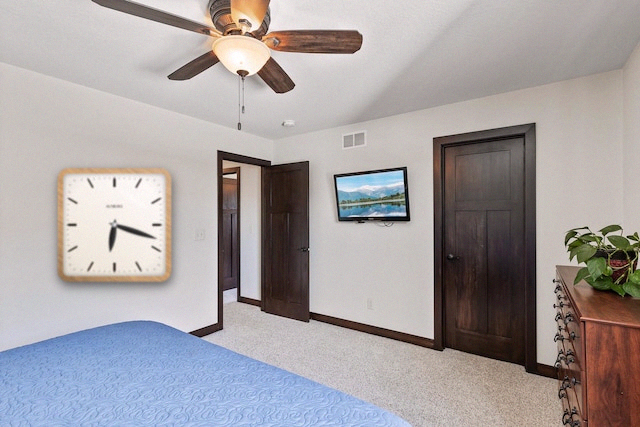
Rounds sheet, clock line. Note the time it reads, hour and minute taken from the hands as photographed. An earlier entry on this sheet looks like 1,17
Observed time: 6,18
